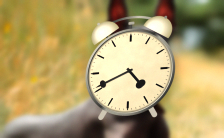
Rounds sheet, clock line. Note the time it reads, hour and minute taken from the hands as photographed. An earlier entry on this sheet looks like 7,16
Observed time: 4,41
